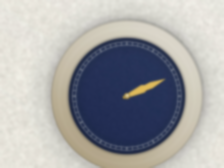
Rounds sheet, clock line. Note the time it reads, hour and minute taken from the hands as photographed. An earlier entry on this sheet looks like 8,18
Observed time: 2,11
